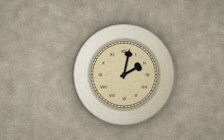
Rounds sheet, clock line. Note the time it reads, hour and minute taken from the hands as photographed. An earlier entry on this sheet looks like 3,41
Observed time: 2,02
